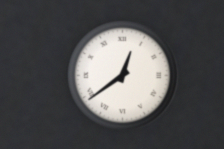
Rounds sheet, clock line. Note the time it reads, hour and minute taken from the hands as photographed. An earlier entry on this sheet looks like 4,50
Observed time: 12,39
